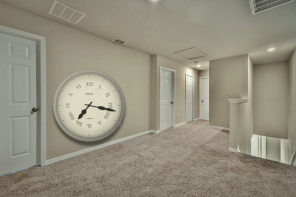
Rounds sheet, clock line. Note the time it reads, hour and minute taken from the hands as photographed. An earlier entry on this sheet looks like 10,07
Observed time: 7,17
